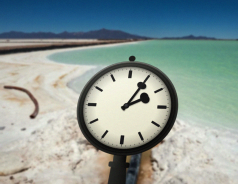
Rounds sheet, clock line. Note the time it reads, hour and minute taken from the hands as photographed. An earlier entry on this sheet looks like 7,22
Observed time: 2,05
